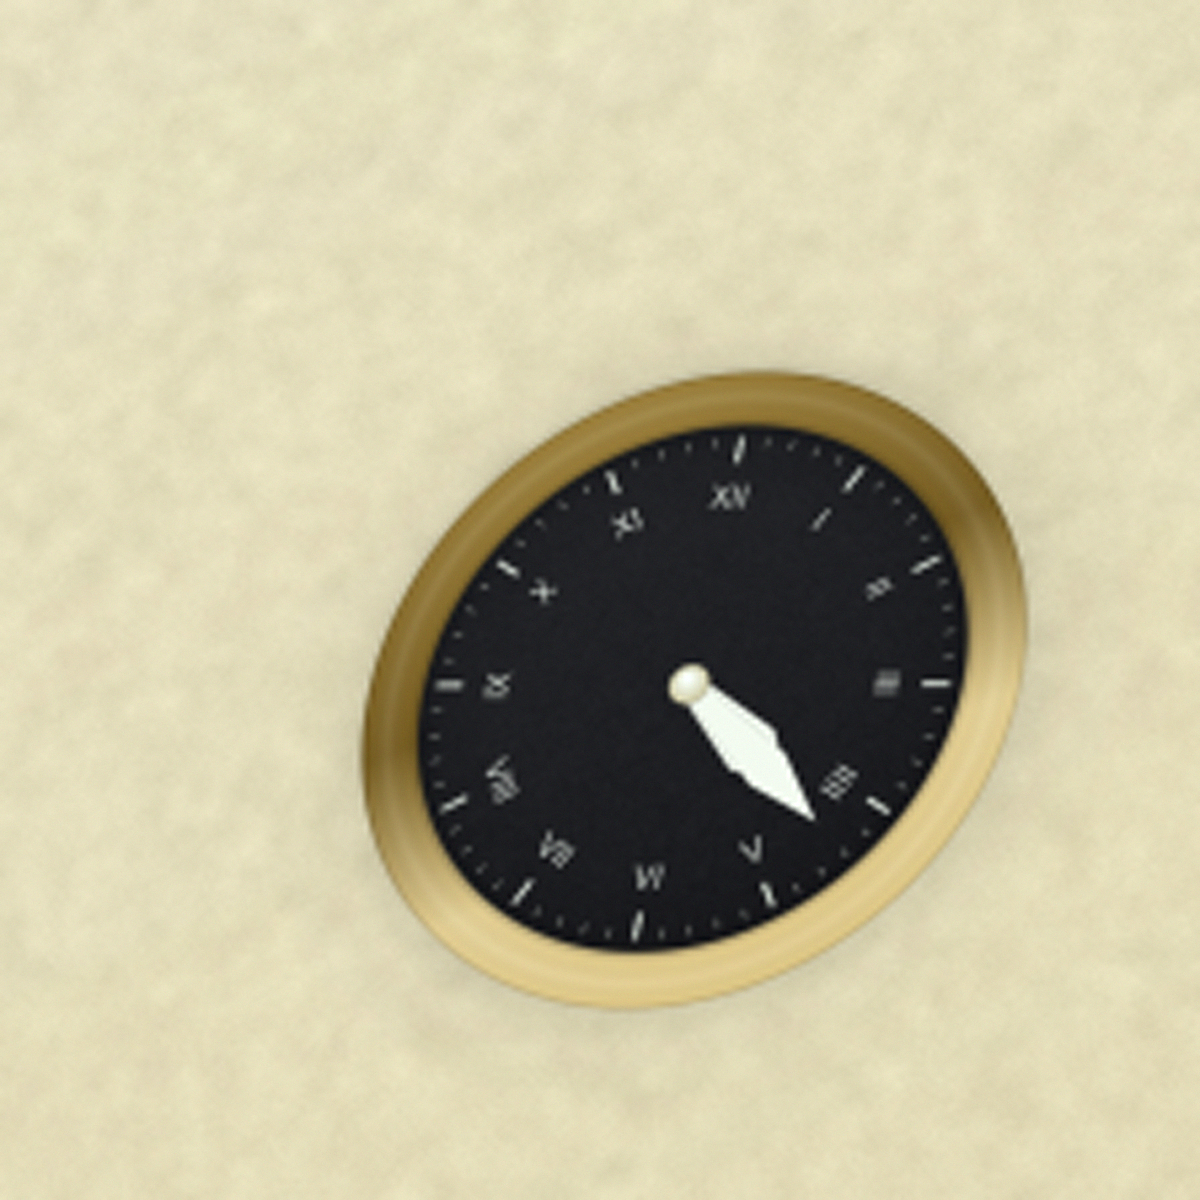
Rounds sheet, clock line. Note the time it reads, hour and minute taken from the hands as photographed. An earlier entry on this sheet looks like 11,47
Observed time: 4,22
